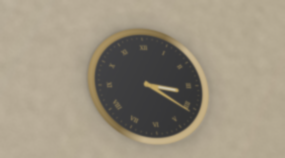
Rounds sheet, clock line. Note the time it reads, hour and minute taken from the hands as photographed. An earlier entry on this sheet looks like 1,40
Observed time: 3,21
